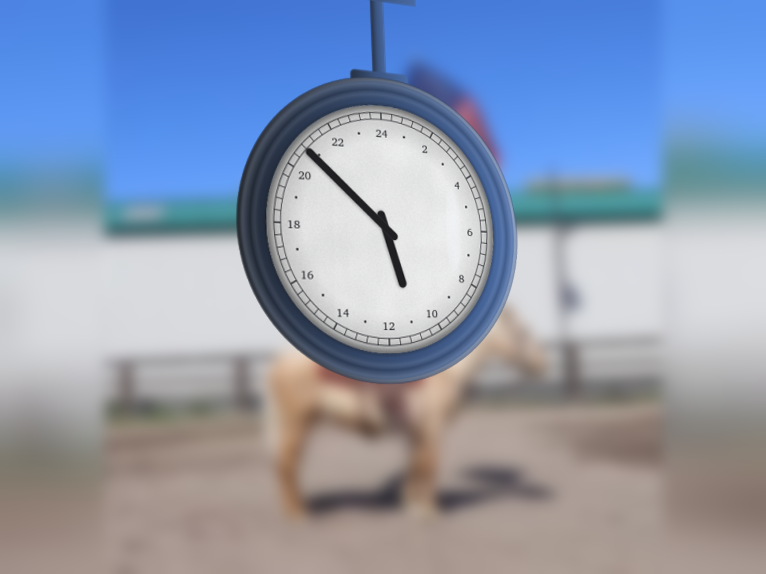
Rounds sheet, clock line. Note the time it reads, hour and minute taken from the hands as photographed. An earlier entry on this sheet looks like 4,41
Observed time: 10,52
